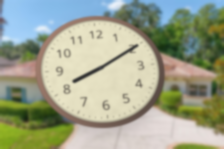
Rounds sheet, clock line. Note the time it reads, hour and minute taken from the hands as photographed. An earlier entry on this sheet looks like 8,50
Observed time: 8,10
